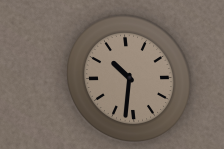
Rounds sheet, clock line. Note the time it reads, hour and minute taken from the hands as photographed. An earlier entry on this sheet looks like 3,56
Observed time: 10,32
